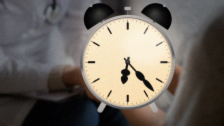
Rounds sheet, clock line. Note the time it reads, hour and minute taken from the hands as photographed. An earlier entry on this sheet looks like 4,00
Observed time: 6,23
